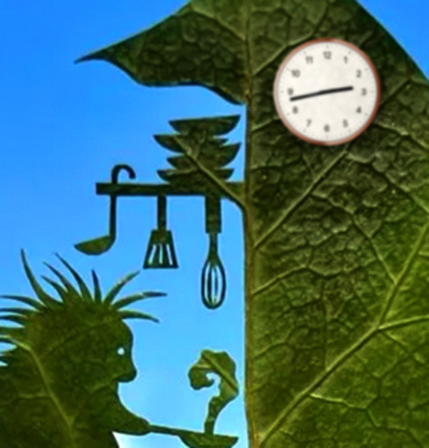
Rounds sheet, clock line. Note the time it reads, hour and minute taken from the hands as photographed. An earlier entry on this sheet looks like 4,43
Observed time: 2,43
